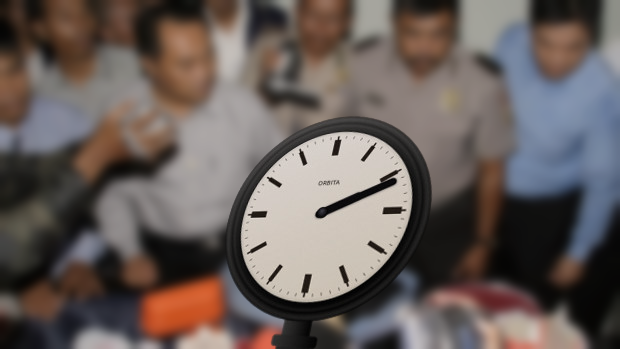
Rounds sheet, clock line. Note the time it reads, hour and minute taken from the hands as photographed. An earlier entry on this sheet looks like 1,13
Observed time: 2,11
